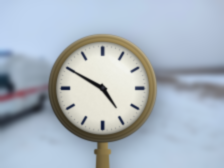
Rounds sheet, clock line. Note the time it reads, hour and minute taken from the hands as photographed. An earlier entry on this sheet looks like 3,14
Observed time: 4,50
